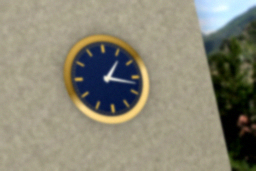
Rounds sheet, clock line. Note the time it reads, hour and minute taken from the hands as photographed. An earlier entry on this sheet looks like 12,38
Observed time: 1,17
